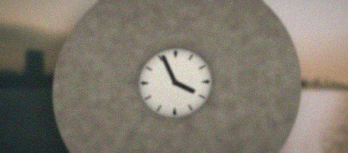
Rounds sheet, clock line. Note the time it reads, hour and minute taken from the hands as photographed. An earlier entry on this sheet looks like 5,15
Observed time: 3,56
